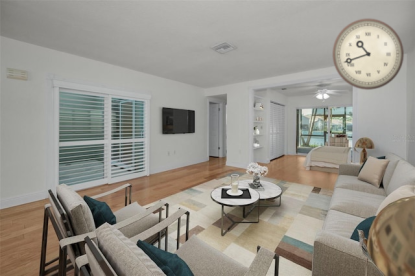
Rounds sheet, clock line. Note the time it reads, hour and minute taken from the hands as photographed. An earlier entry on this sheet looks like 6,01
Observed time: 10,42
